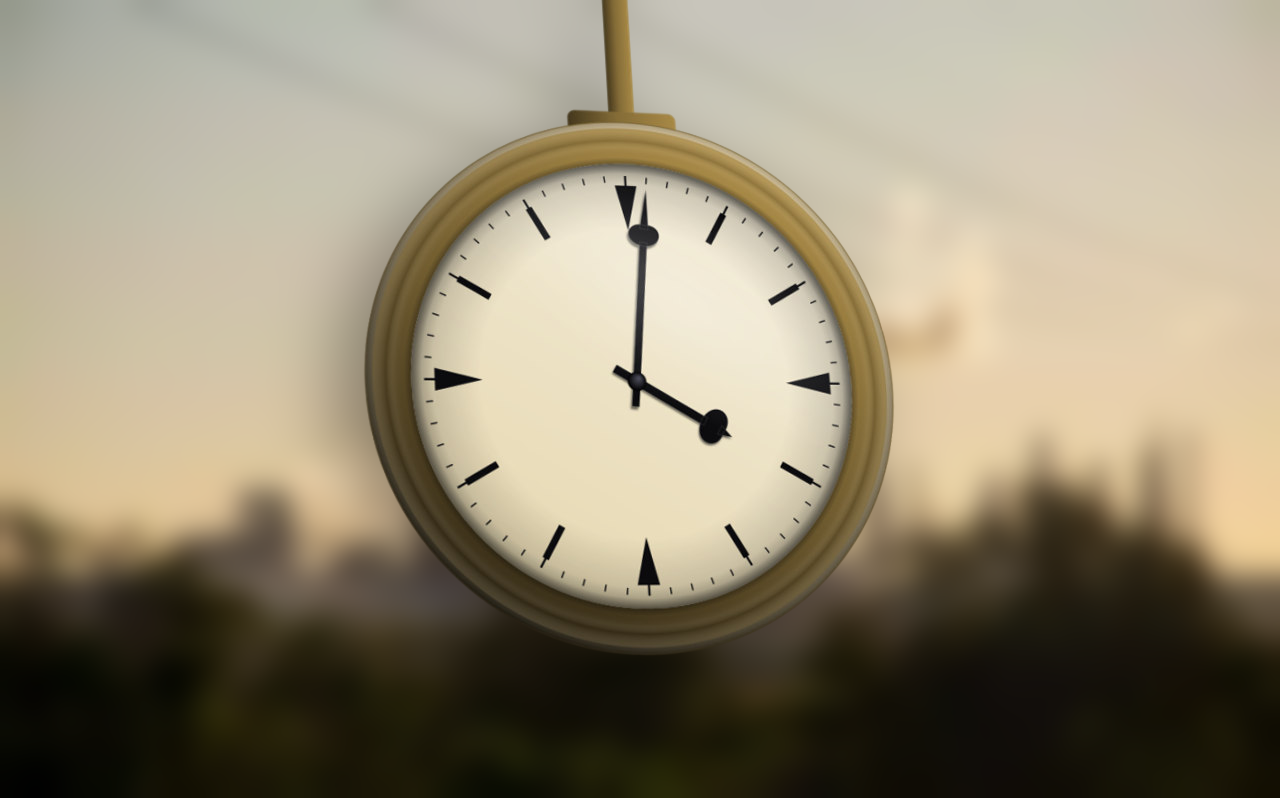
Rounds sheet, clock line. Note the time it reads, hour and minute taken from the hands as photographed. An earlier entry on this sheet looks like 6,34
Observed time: 4,01
